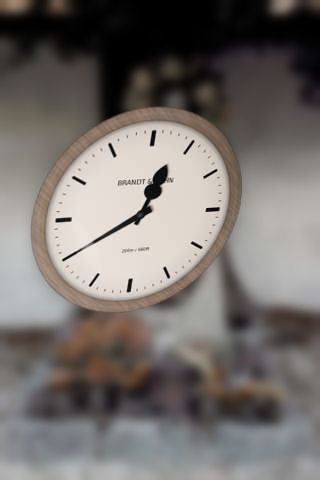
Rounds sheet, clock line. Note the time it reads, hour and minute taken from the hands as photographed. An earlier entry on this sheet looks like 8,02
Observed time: 12,40
